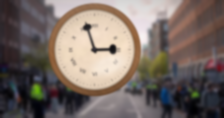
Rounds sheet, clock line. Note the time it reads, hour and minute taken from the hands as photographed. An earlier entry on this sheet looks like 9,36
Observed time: 2,57
